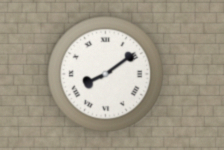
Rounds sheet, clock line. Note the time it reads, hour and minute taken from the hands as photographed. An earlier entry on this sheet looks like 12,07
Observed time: 8,09
